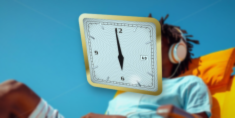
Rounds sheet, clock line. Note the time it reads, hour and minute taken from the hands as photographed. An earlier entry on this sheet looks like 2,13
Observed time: 5,59
